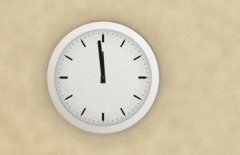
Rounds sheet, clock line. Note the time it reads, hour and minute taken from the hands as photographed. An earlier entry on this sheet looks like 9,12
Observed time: 11,59
